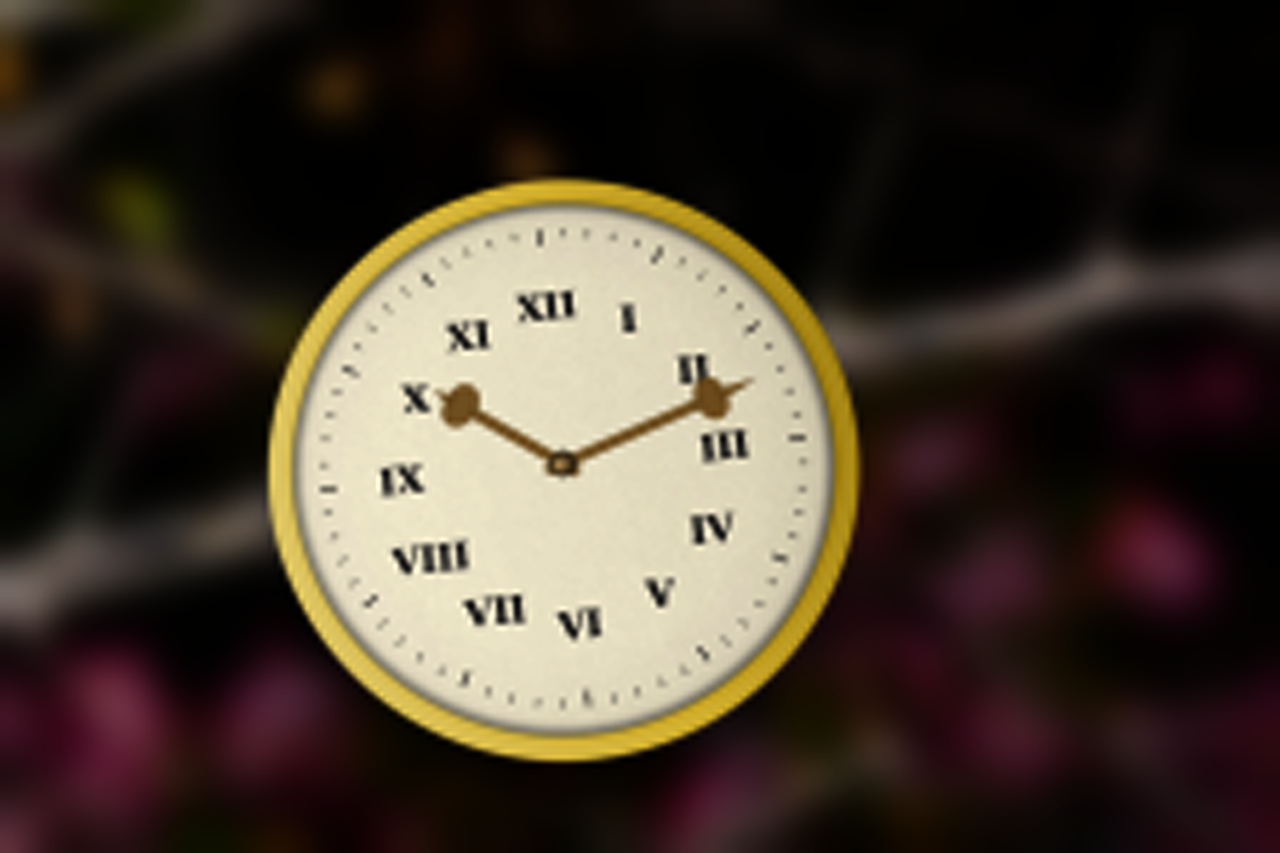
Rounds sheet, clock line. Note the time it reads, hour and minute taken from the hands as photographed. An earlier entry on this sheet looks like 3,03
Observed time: 10,12
